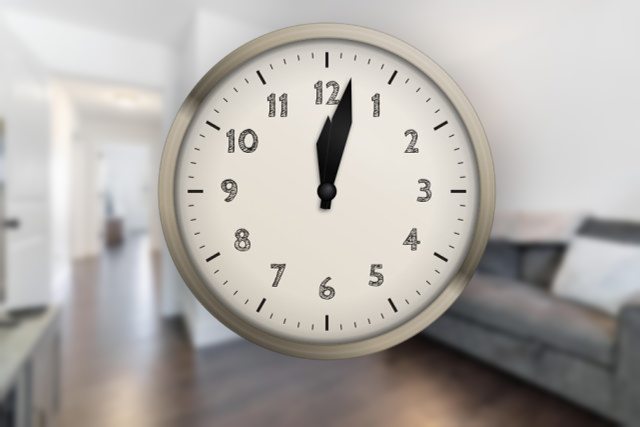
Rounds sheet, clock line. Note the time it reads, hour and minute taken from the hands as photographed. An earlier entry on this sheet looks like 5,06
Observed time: 12,02
